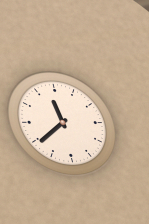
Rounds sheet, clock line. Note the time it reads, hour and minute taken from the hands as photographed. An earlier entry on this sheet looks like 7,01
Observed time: 11,39
